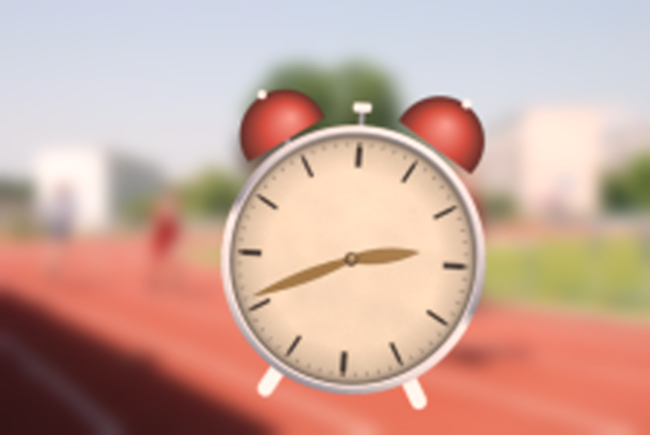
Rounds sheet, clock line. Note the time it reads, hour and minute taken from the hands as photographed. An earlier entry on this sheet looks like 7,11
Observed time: 2,41
